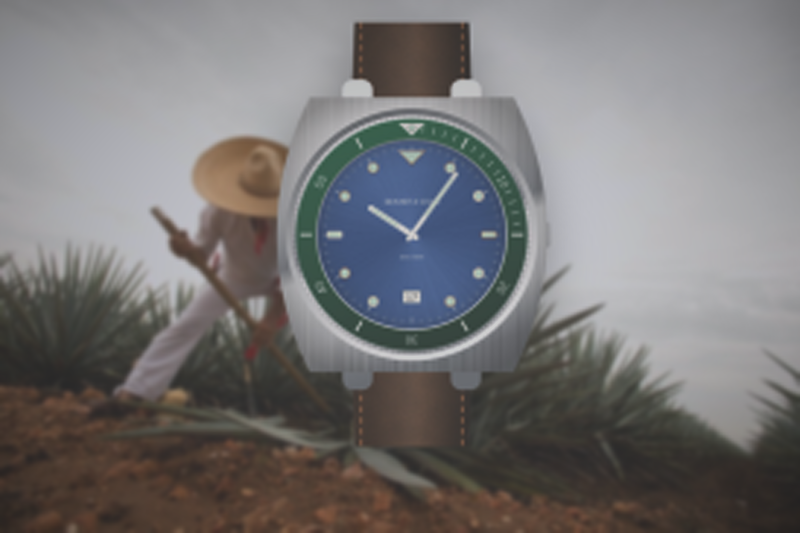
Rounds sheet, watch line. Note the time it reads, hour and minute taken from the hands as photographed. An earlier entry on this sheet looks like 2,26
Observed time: 10,06
